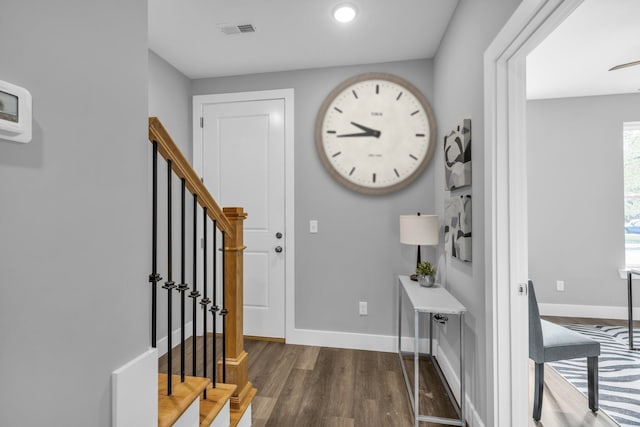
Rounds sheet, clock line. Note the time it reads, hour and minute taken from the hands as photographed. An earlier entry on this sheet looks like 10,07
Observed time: 9,44
